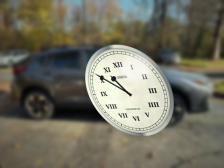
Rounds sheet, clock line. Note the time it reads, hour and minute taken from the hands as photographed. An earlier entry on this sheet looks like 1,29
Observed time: 10,51
